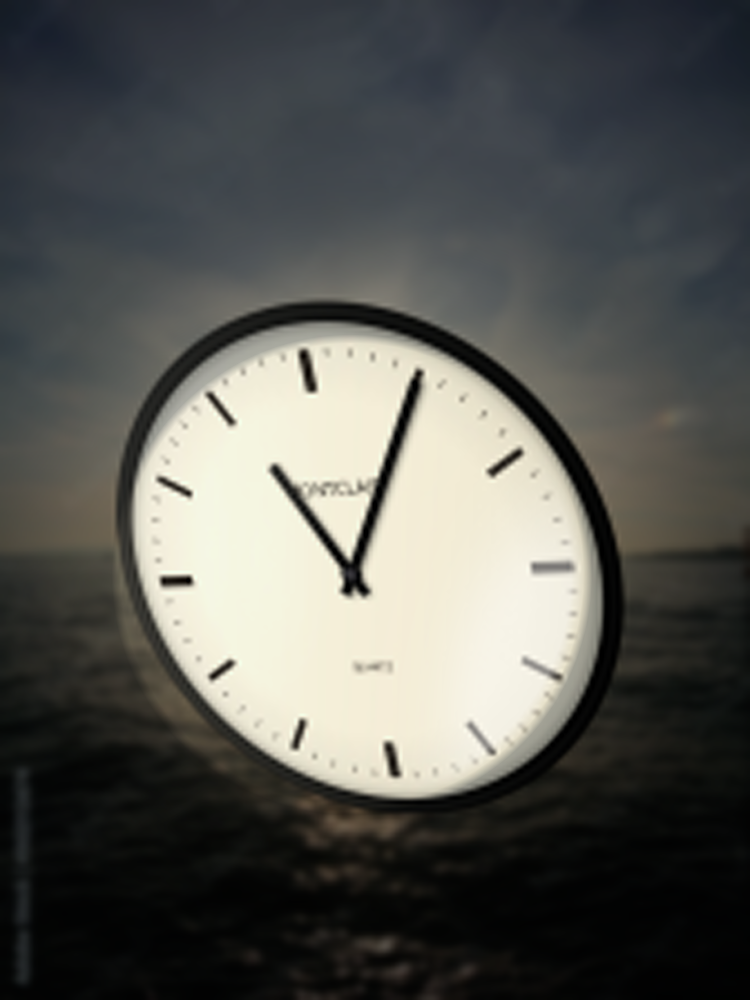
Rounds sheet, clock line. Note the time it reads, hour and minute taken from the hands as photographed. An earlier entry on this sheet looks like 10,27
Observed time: 11,05
